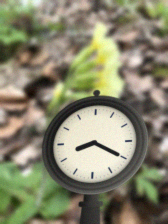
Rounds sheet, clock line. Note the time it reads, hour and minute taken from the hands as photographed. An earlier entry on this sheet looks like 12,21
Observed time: 8,20
